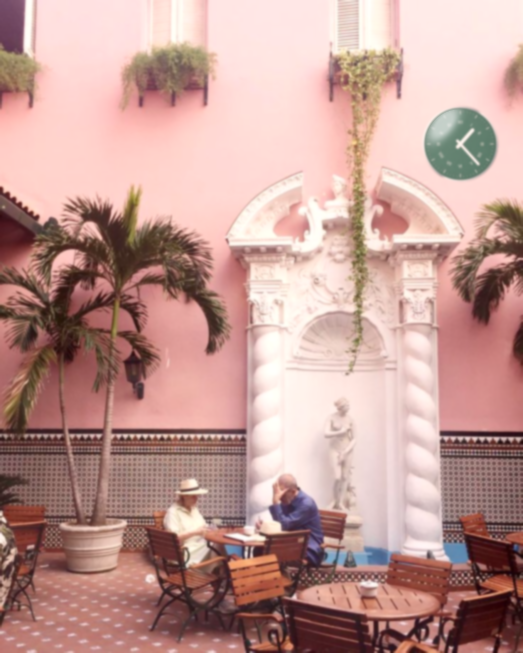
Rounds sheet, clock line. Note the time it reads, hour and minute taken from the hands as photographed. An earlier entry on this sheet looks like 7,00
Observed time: 1,23
